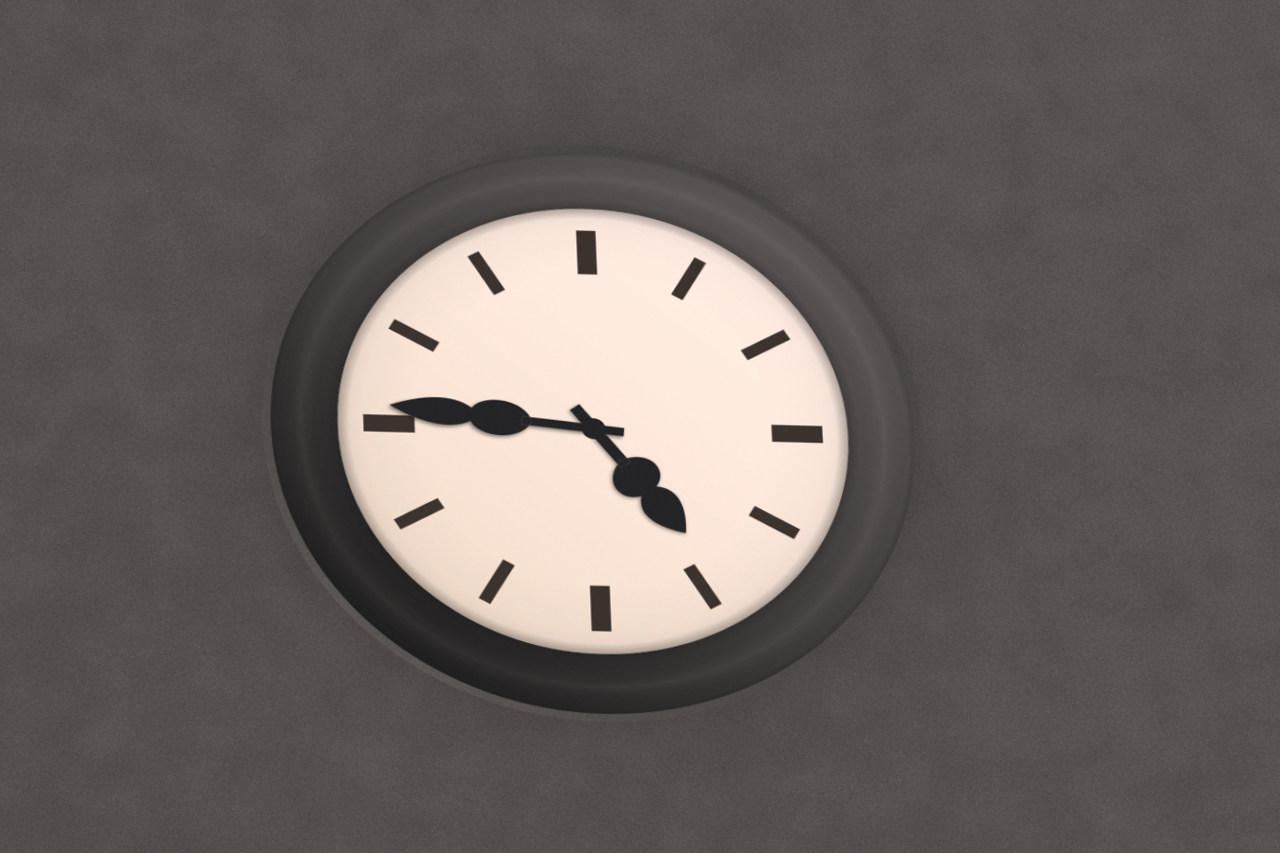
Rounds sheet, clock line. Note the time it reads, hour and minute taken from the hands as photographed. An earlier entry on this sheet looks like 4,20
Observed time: 4,46
